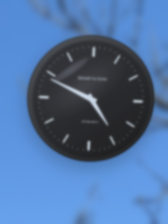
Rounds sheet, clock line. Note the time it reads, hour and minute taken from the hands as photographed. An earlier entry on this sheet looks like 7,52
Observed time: 4,49
